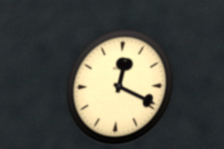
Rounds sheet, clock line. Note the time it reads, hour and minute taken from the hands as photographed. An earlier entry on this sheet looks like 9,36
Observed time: 12,19
